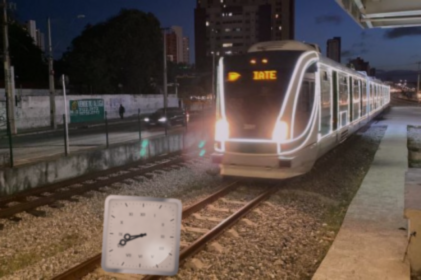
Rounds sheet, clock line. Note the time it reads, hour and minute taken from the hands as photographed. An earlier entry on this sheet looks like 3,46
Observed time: 8,41
